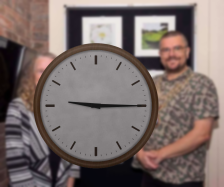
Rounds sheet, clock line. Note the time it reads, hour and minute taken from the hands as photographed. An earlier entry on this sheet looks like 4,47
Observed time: 9,15
